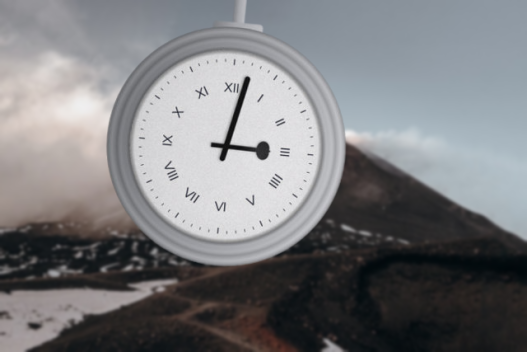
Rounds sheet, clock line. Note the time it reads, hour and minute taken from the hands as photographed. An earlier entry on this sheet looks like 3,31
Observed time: 3,02
